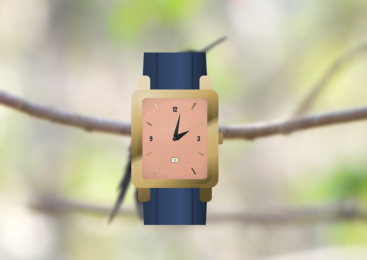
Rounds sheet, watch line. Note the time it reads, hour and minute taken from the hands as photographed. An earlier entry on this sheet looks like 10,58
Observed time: 2,02
